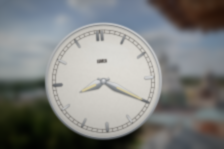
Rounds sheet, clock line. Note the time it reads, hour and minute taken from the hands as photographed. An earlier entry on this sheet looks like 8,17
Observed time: 8,20
